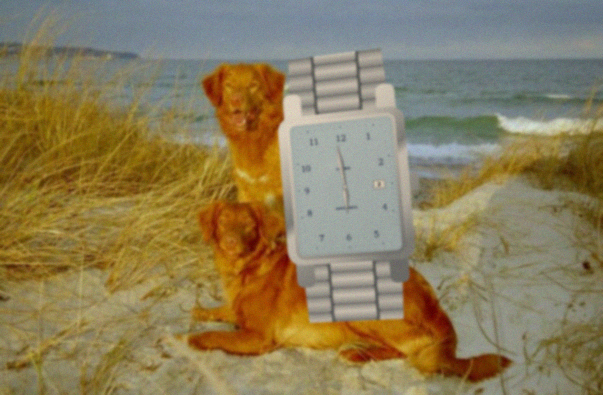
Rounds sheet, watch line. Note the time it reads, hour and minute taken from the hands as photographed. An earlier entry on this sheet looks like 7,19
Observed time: 5,59
